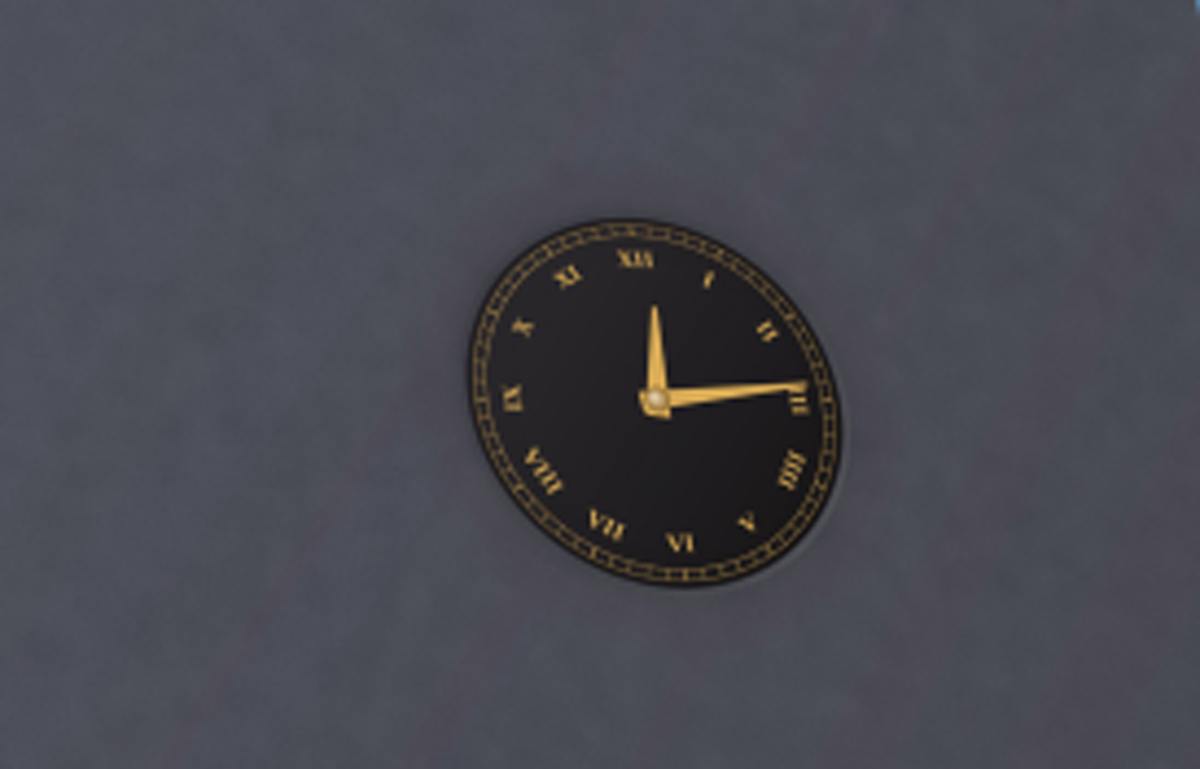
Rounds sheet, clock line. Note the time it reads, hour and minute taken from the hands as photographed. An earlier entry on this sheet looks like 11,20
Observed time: 12,14
